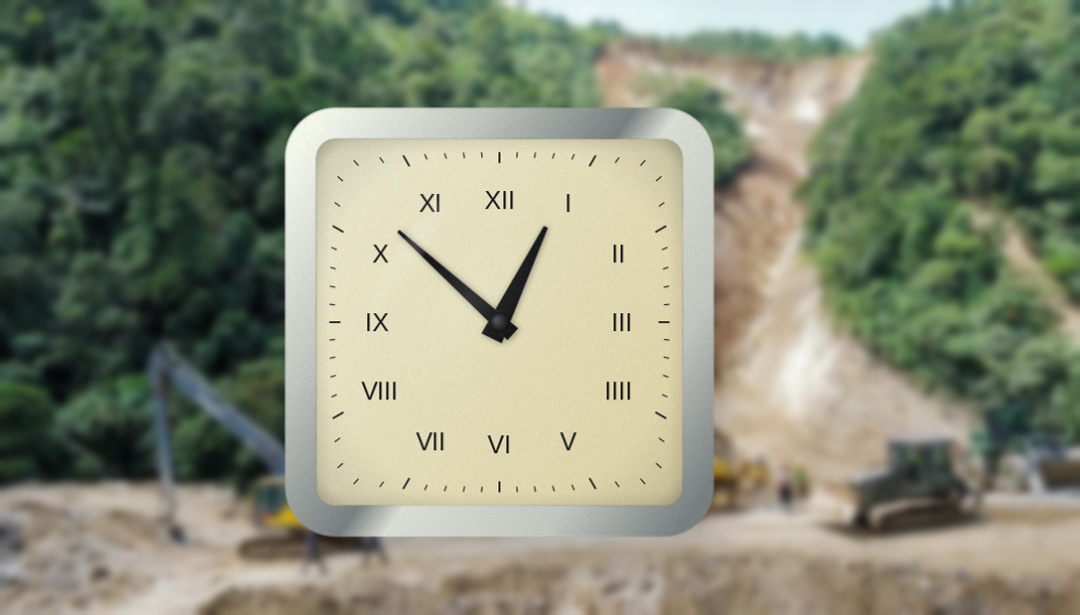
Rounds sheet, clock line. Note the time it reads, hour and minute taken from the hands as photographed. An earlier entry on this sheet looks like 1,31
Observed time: 12,52
